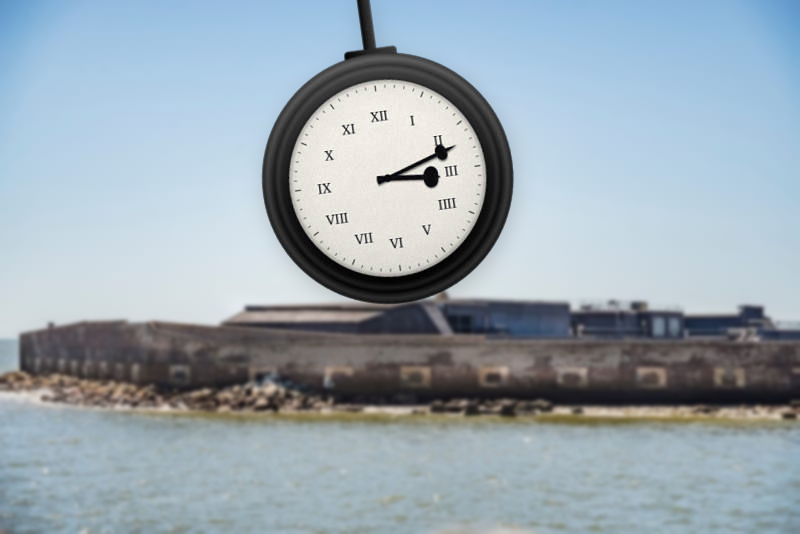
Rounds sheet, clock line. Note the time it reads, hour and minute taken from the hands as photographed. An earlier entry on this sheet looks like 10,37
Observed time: 3,12
